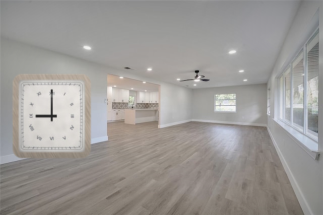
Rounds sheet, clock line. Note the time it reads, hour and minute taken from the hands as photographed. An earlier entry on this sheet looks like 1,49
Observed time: 9,00
